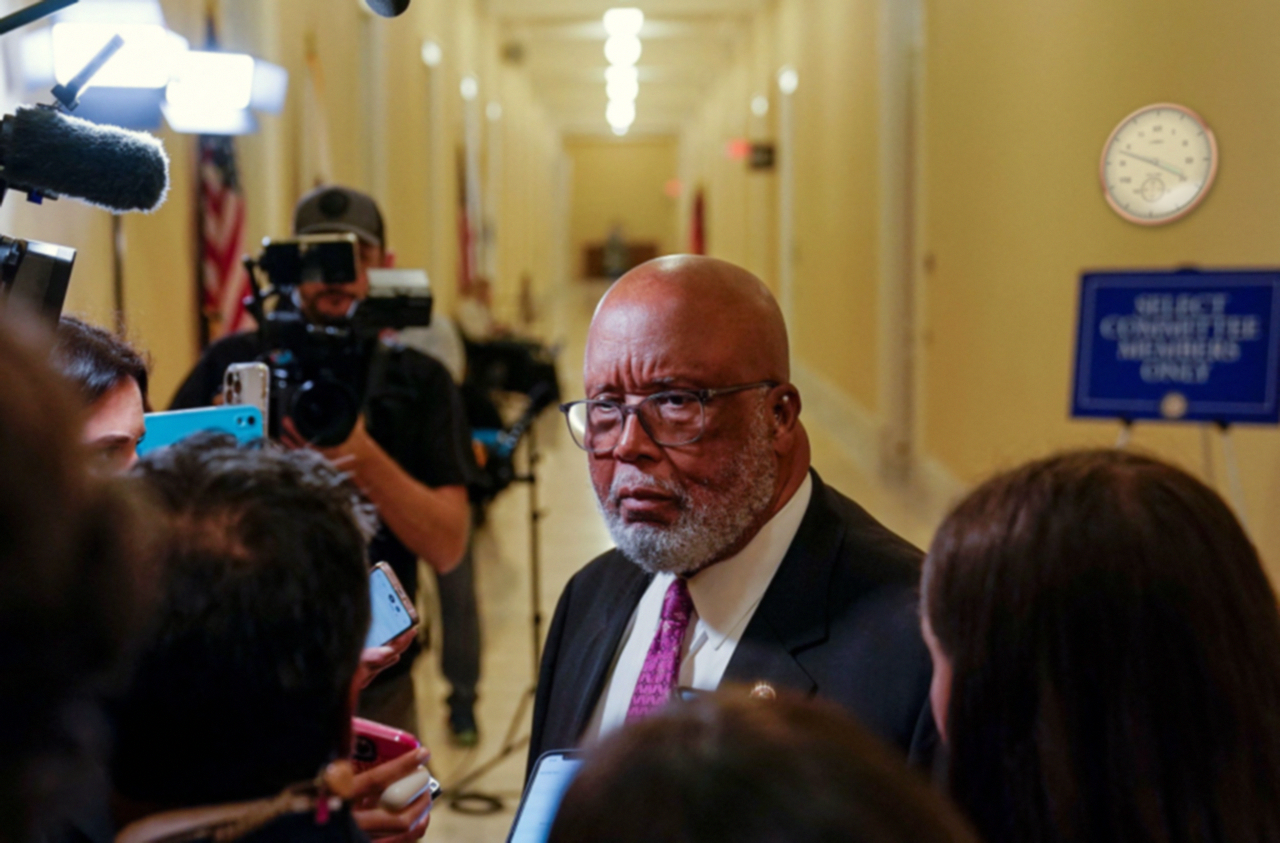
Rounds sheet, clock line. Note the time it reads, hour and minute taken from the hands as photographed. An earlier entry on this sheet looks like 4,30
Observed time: 3,48
